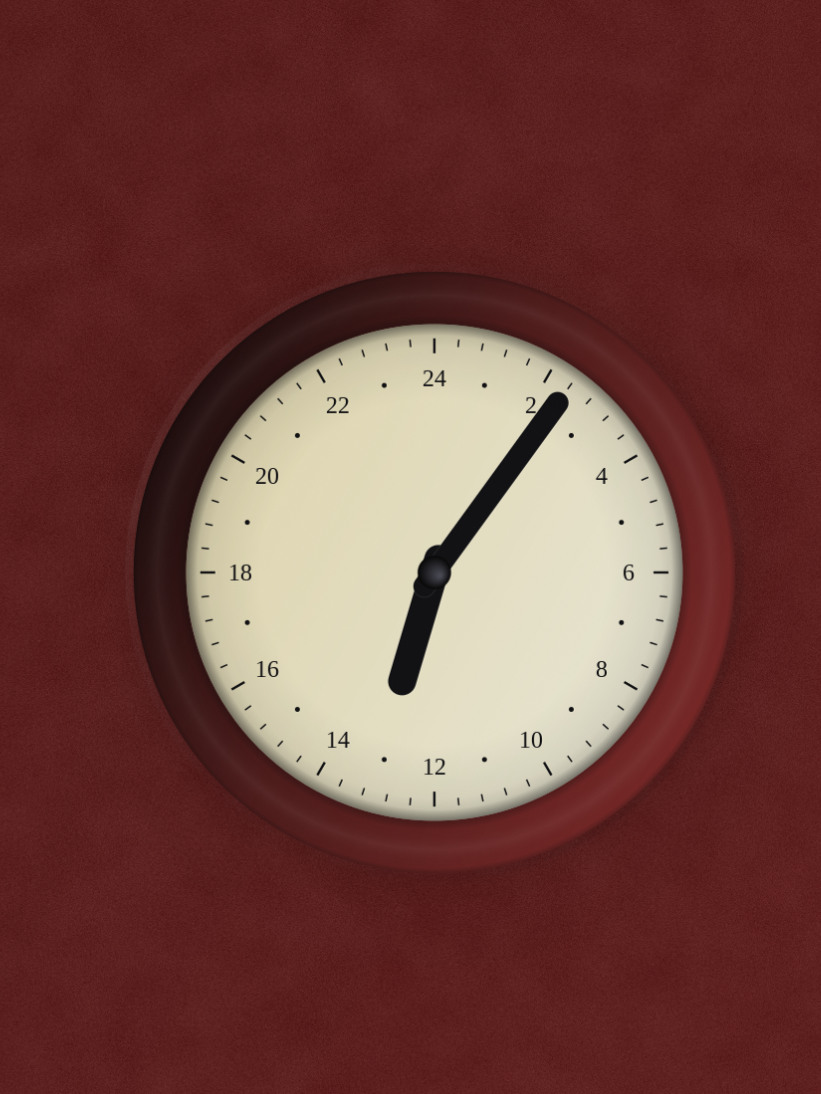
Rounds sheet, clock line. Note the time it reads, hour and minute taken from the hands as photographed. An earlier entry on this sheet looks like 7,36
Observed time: 13,06
